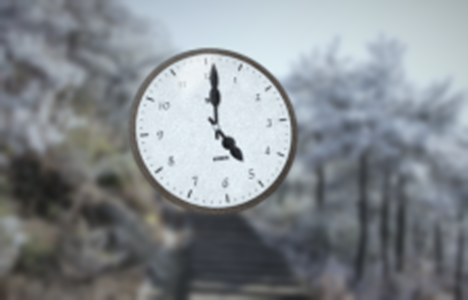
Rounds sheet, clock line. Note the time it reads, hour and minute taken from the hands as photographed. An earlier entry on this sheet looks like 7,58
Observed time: 5,01
